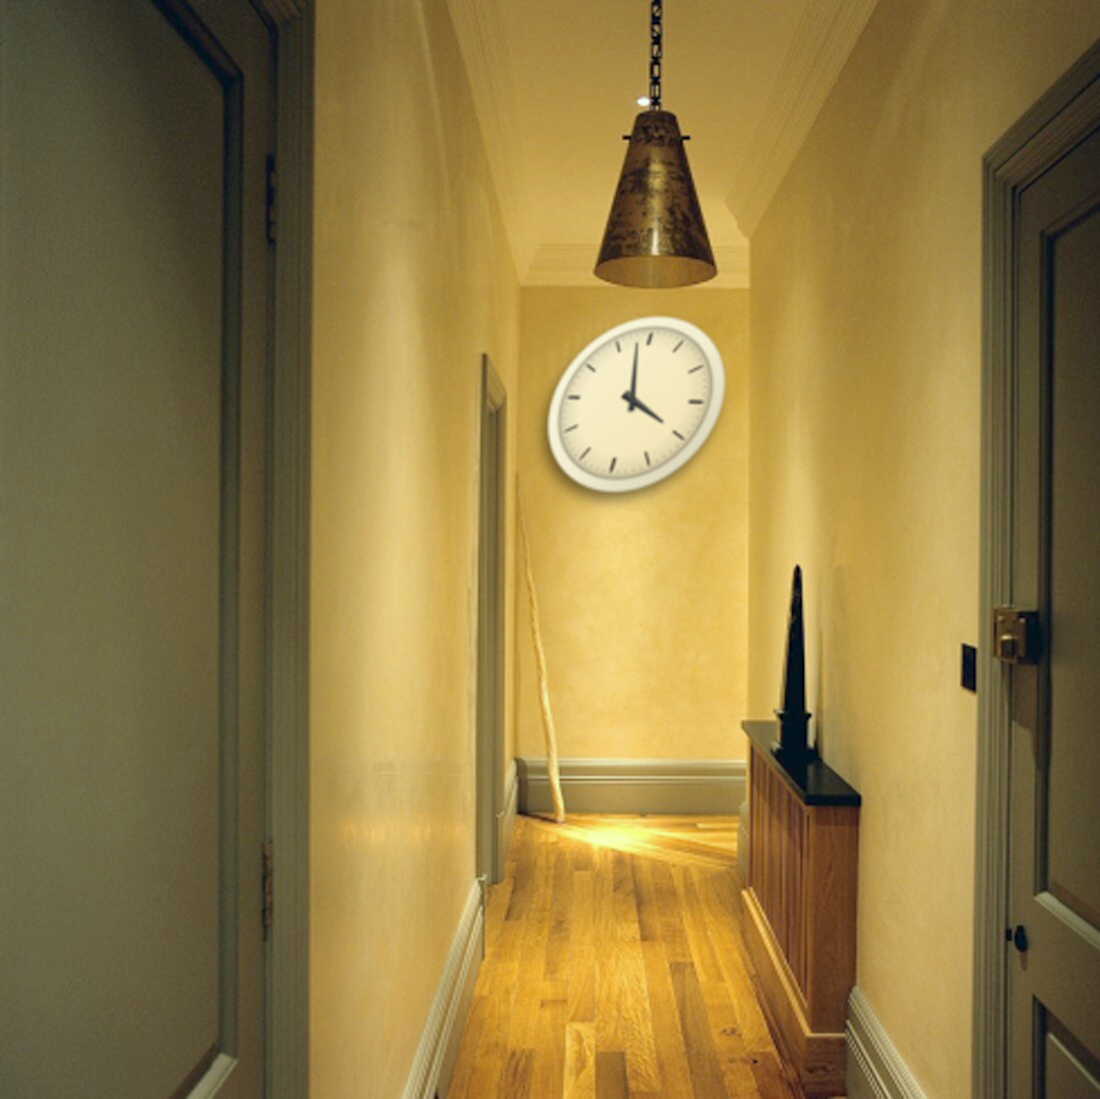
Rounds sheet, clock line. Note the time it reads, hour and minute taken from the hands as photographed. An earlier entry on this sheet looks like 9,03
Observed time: 3,58
